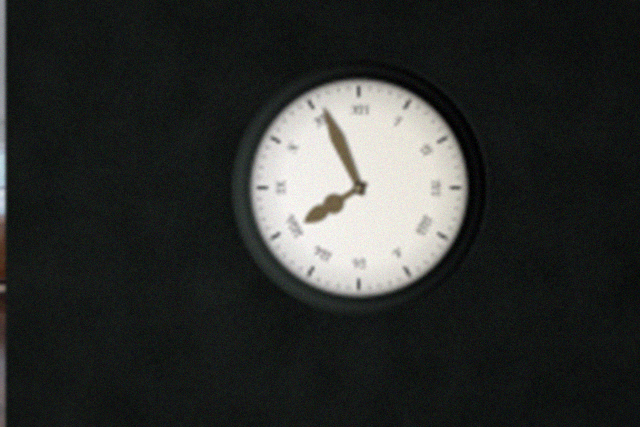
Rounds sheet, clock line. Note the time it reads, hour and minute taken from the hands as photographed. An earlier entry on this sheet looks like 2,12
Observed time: 7,56
